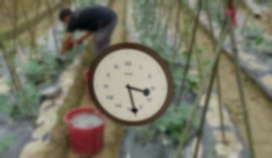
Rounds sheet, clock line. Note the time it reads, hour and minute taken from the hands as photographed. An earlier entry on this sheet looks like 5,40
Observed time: 3,28
